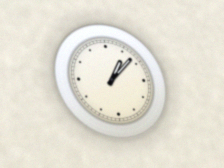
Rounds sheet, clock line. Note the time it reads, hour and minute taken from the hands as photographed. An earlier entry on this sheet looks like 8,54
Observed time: 1,08
